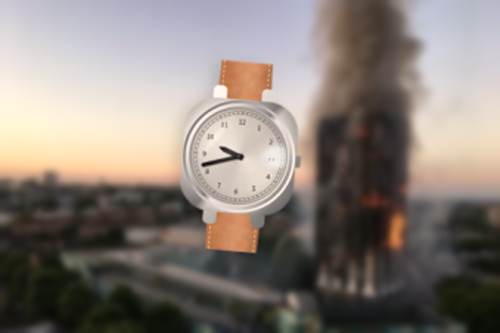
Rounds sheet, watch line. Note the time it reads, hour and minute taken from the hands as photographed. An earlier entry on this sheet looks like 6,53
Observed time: 9,42
